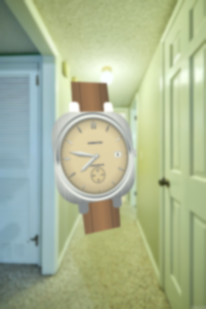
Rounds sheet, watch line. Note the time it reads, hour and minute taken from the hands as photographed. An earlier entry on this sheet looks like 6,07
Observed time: 7,47
